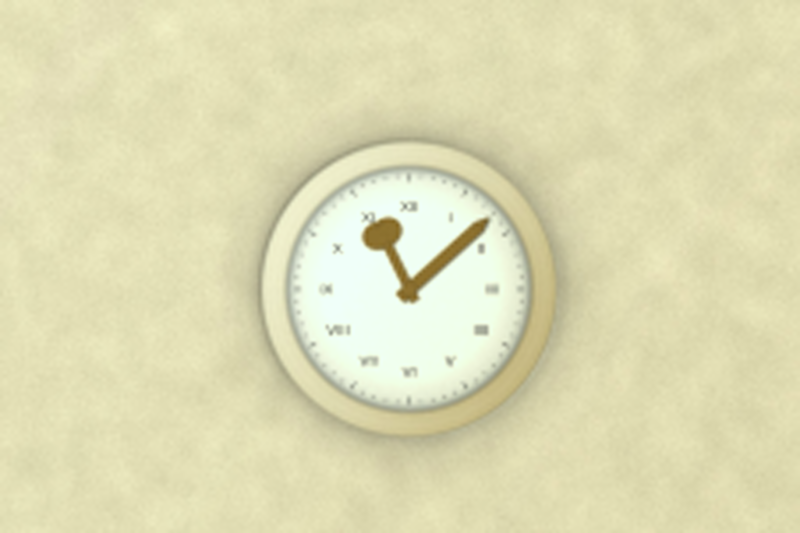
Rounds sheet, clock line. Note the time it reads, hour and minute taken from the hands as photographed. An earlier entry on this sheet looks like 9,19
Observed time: 11,08
